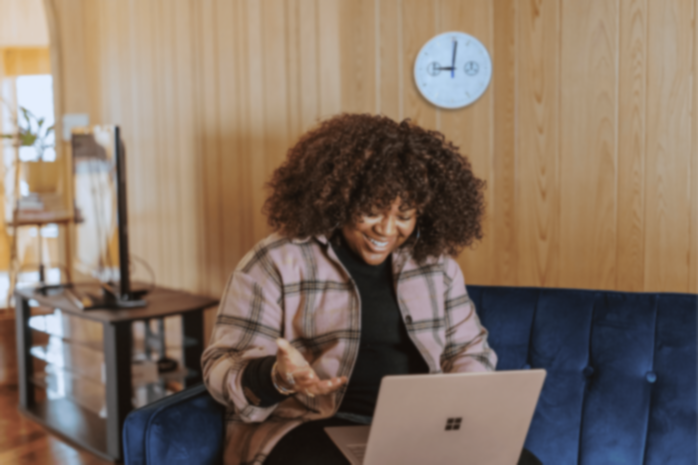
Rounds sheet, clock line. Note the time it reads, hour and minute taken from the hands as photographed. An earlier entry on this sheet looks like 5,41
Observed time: 9,01
